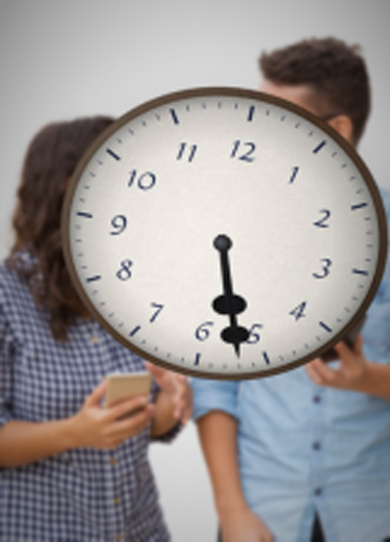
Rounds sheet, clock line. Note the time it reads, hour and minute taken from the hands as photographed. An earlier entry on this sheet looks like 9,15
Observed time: 5,27
